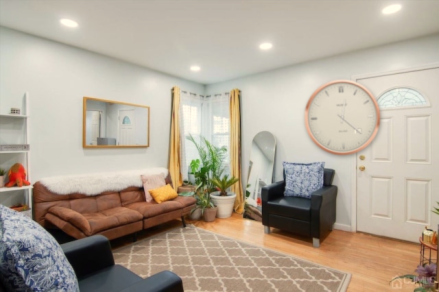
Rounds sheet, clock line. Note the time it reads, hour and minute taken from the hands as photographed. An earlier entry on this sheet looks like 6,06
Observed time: 12,22
